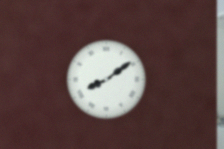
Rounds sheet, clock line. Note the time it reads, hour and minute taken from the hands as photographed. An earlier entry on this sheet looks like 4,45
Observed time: 8,09
